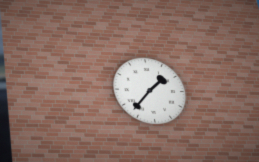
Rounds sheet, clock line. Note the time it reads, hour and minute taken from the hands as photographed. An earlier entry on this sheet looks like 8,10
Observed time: 1,37
